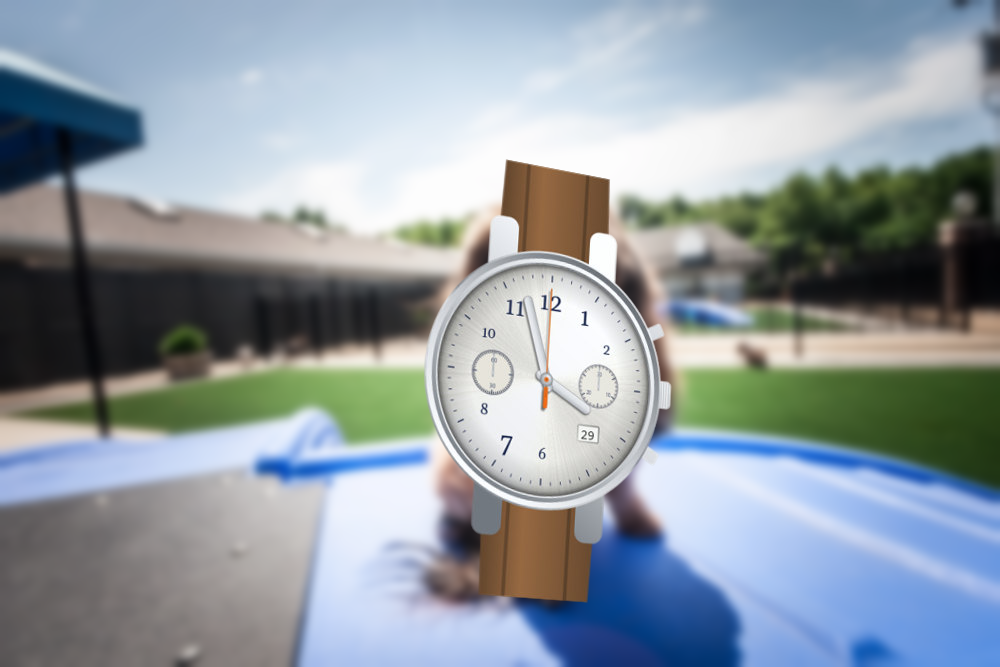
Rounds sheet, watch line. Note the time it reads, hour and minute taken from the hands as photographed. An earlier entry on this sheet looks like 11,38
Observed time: 3,57
